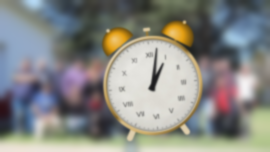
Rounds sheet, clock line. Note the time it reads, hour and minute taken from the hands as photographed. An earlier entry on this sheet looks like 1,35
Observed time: 1,02
